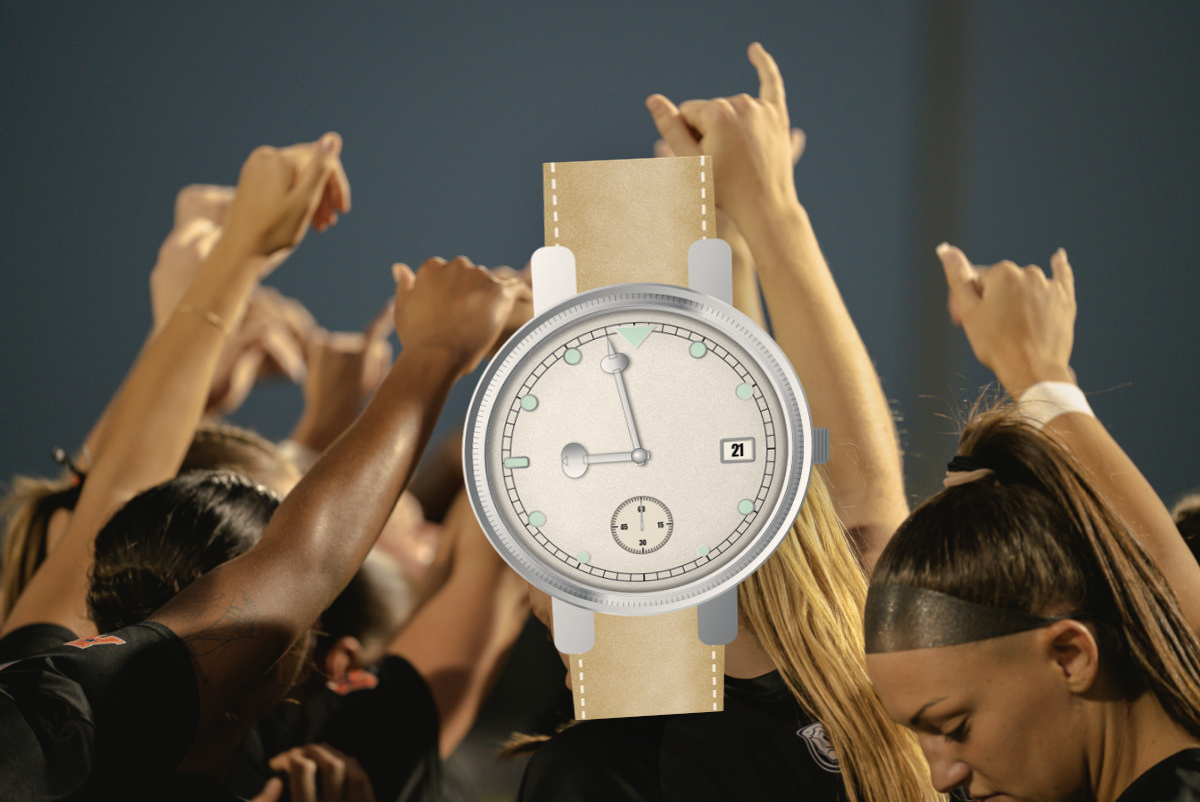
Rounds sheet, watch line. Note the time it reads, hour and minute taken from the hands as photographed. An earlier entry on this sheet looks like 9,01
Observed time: 8,58
